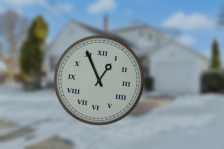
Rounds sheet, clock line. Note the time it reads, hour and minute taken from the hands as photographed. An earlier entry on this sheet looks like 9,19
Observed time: 12,55
